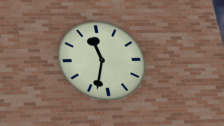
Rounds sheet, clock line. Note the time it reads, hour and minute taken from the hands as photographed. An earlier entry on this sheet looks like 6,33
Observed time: 11,33
